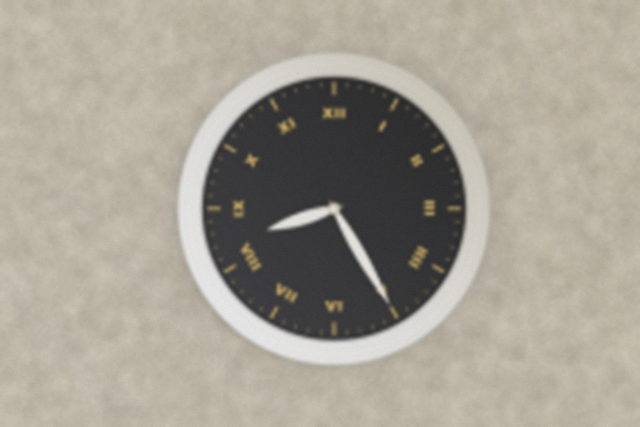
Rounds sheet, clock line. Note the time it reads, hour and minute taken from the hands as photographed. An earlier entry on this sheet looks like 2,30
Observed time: 8,25
